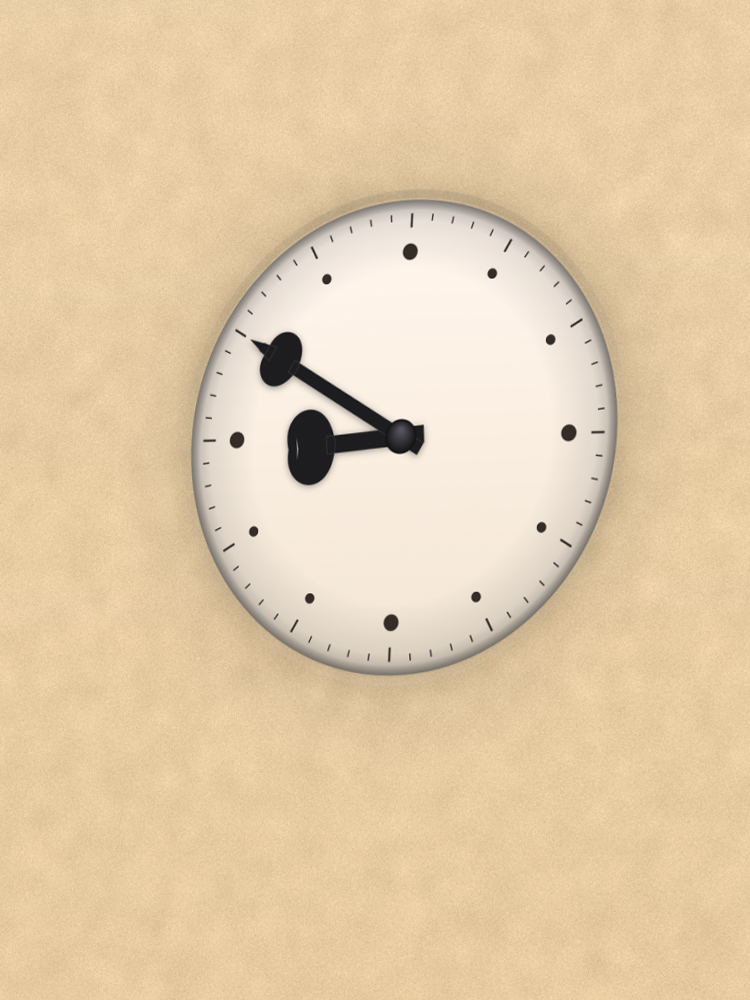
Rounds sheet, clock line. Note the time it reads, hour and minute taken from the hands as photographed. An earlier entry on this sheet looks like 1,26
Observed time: 8,50
